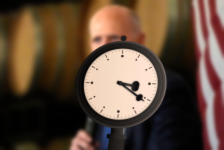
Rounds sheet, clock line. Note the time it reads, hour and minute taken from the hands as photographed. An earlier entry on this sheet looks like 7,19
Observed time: 3,21
